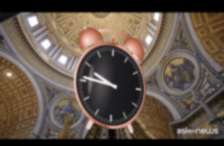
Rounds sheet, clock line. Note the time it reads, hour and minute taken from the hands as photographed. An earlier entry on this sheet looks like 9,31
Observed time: 9,46
